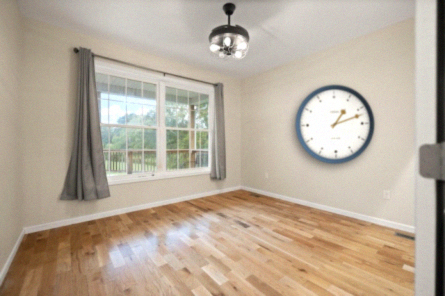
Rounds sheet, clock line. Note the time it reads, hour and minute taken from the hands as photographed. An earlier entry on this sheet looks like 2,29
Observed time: 1,12
